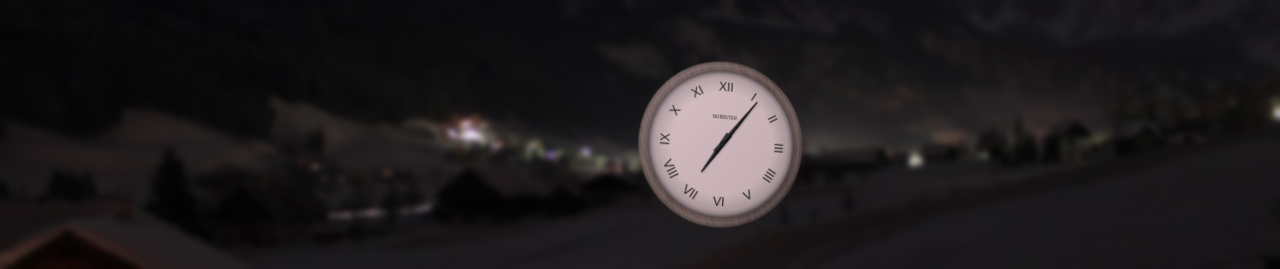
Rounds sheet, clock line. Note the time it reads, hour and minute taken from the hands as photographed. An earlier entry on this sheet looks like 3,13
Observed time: 7,06
